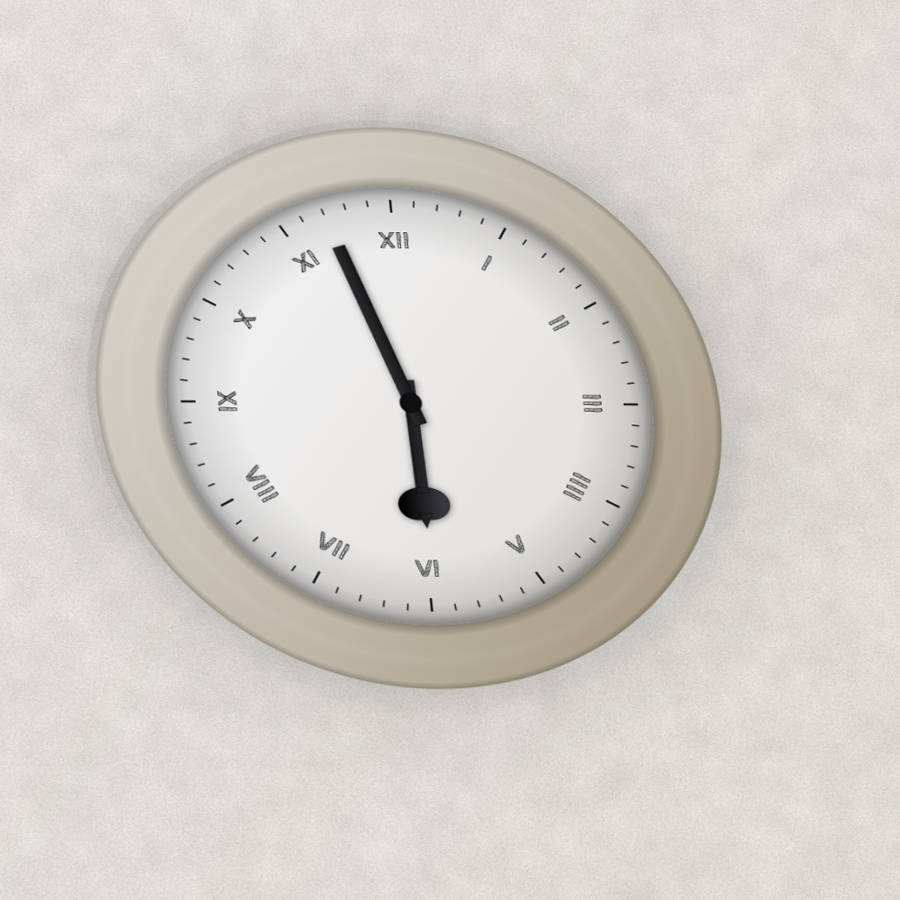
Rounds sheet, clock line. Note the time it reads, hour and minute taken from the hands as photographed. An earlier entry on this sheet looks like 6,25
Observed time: 5,57
